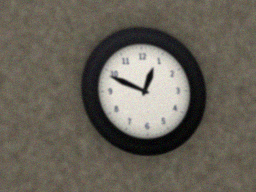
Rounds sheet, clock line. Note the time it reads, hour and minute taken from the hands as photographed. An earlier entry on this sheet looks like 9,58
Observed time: 12,49
